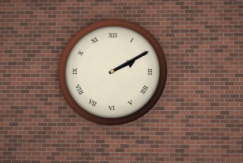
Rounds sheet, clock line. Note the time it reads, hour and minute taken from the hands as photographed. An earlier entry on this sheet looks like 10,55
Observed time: 2,10
